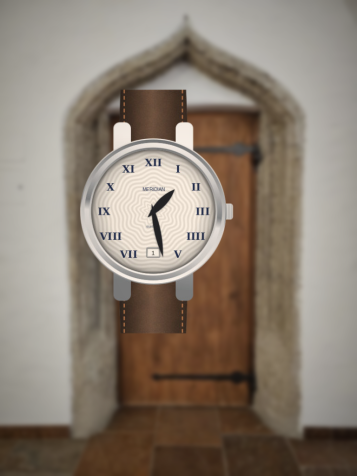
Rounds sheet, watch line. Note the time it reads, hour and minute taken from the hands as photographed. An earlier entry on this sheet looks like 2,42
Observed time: 1,28
